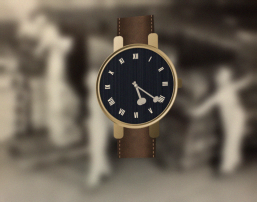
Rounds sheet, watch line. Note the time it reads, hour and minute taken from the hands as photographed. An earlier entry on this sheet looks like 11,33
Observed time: 5,21
